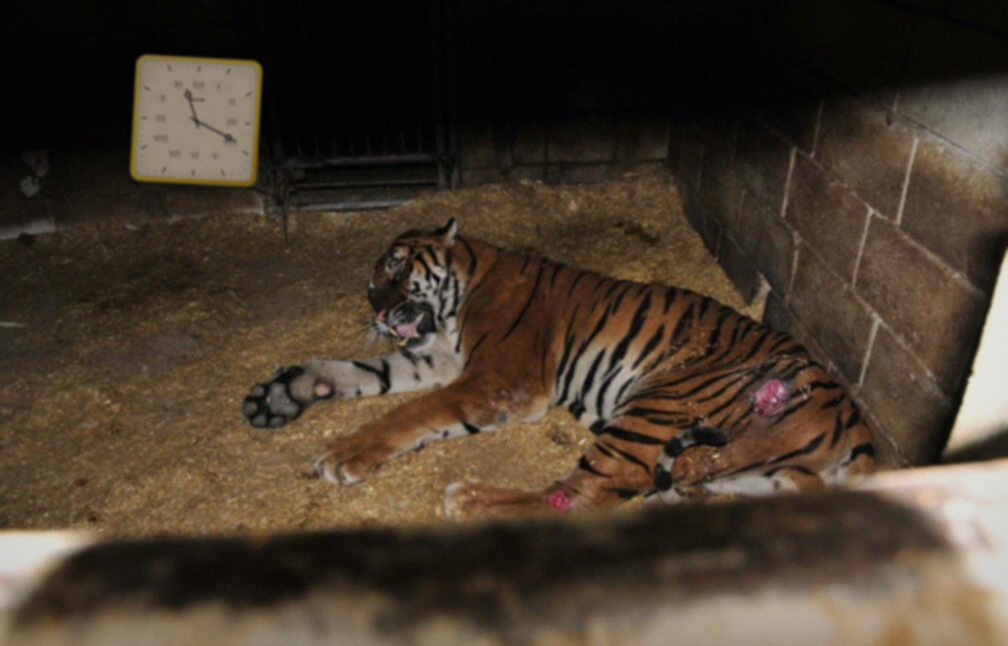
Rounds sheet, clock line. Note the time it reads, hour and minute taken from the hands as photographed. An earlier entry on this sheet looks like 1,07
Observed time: 11,19
